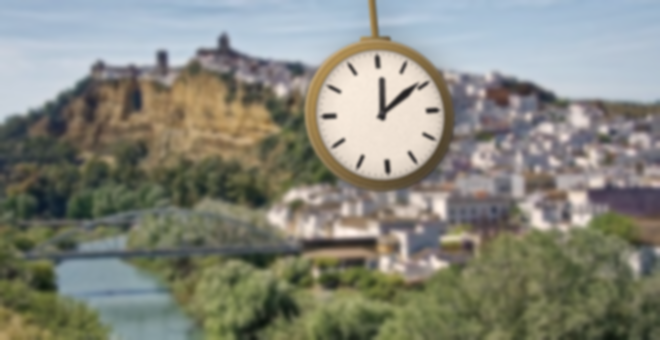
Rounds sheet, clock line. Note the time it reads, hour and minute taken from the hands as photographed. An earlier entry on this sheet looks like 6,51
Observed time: 12,09
